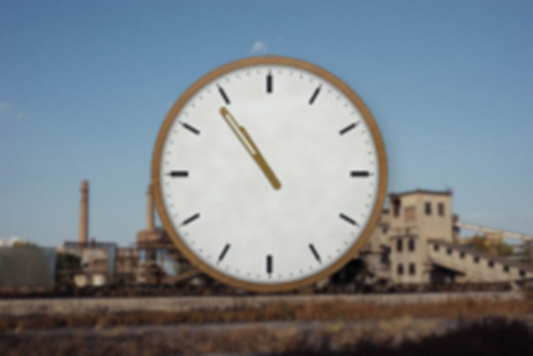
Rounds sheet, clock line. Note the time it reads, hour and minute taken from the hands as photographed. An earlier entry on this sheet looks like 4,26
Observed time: 10,54
